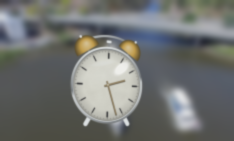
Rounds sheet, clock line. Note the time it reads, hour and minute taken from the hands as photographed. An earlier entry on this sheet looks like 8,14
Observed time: 2,27
